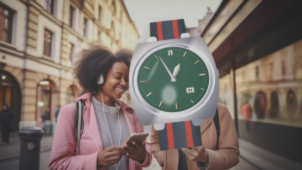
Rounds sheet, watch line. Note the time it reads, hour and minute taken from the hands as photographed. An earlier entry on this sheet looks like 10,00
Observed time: 12,56
